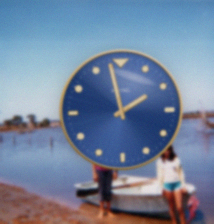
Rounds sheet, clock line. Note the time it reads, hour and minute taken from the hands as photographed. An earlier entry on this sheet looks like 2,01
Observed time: 1,58
